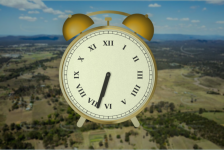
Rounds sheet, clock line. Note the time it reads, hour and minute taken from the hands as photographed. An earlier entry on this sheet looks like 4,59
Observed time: 6,33
